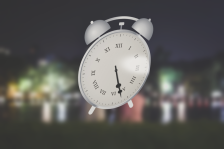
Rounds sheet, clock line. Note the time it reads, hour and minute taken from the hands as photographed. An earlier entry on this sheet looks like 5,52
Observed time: 5,27
